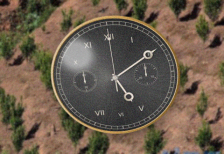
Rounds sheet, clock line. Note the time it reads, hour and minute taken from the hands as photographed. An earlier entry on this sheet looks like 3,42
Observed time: 5,10
